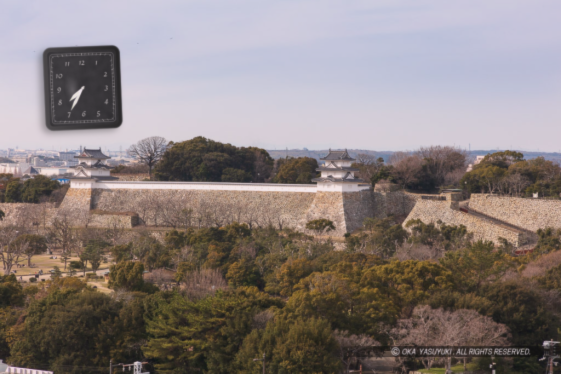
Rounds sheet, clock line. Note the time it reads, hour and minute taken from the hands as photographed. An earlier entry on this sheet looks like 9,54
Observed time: 7,35
